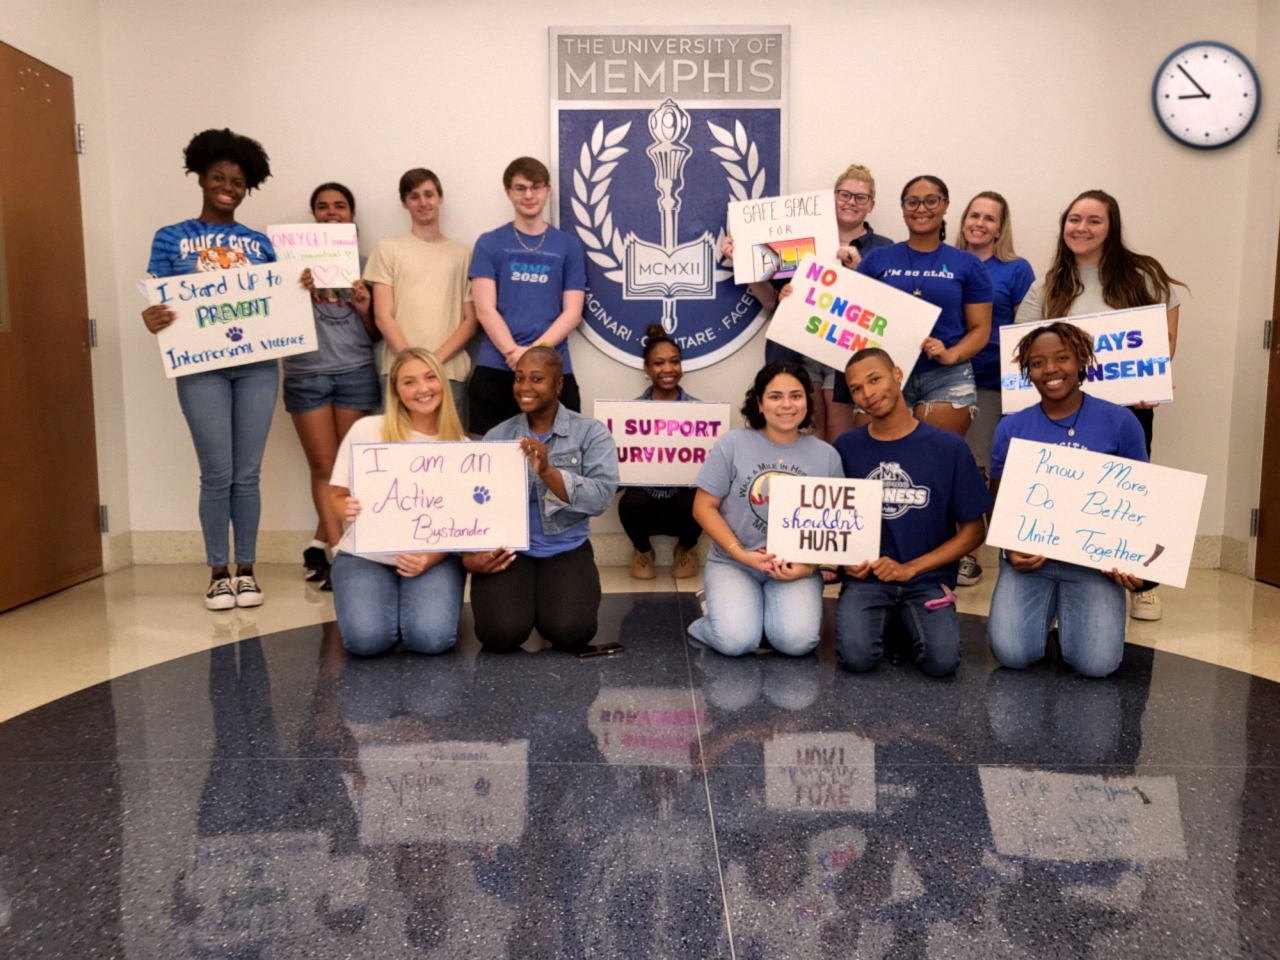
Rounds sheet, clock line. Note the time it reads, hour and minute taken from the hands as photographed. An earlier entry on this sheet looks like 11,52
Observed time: 8,53
